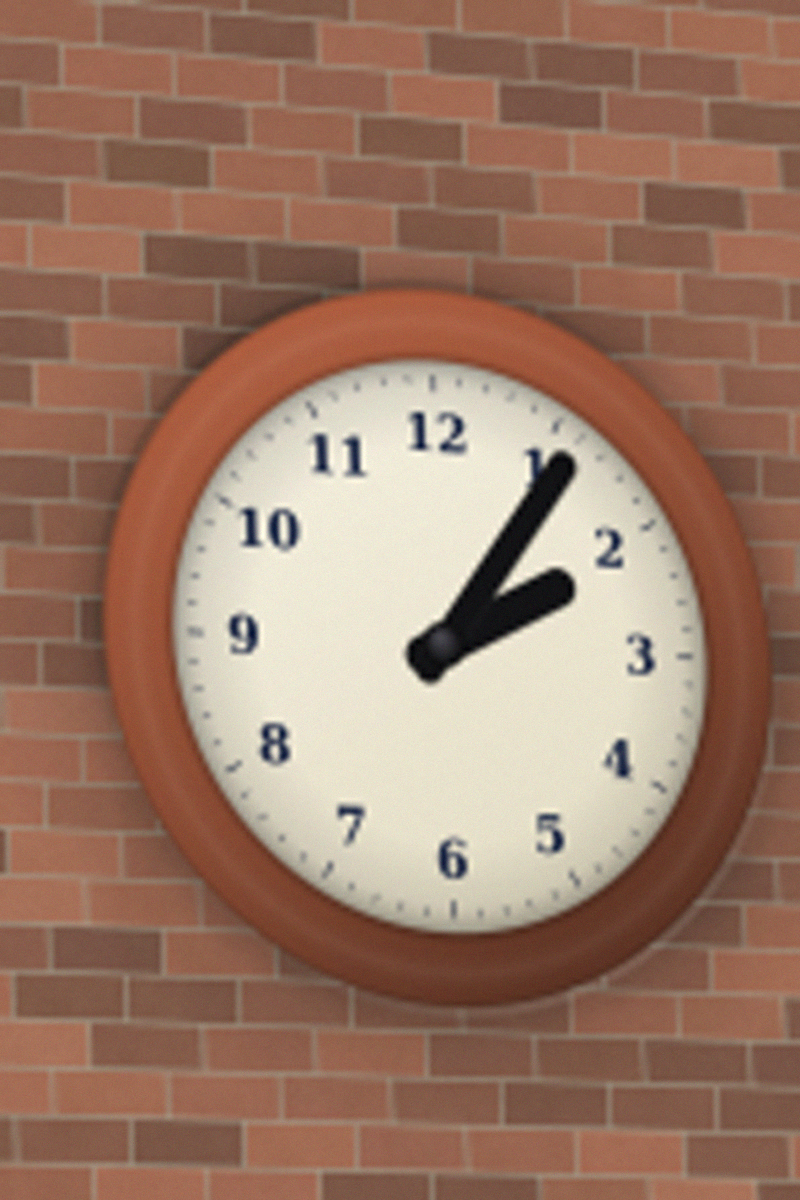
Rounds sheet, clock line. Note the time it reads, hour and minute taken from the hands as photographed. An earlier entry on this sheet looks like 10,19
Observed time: 2,06
